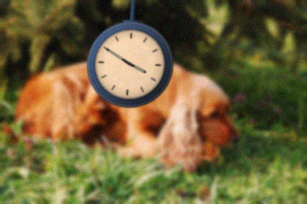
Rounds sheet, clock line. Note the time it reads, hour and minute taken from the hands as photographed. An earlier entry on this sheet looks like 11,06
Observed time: 3,50
